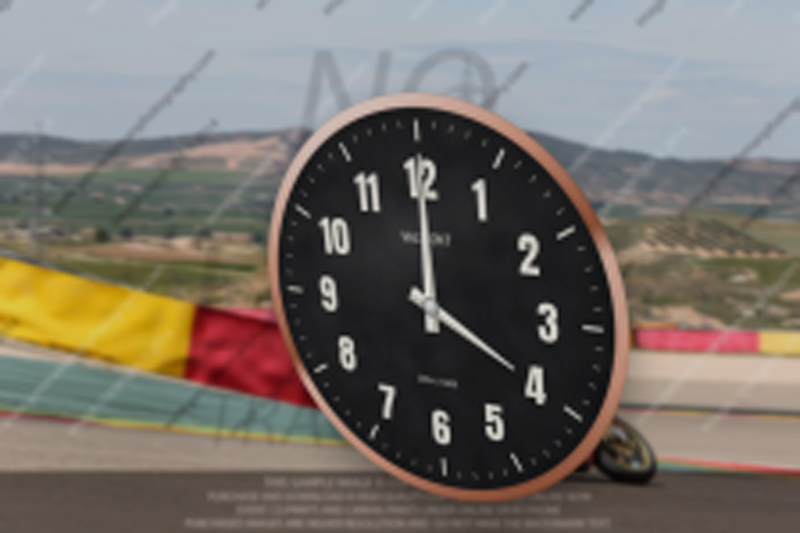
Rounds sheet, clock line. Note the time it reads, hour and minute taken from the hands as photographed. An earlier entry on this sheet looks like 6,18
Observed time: 4,00
